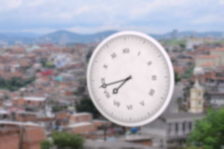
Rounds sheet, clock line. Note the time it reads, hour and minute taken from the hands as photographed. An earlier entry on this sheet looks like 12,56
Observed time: 7,43
